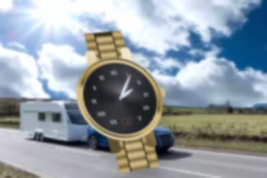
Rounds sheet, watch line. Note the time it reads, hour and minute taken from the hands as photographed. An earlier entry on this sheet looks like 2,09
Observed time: 2,06
